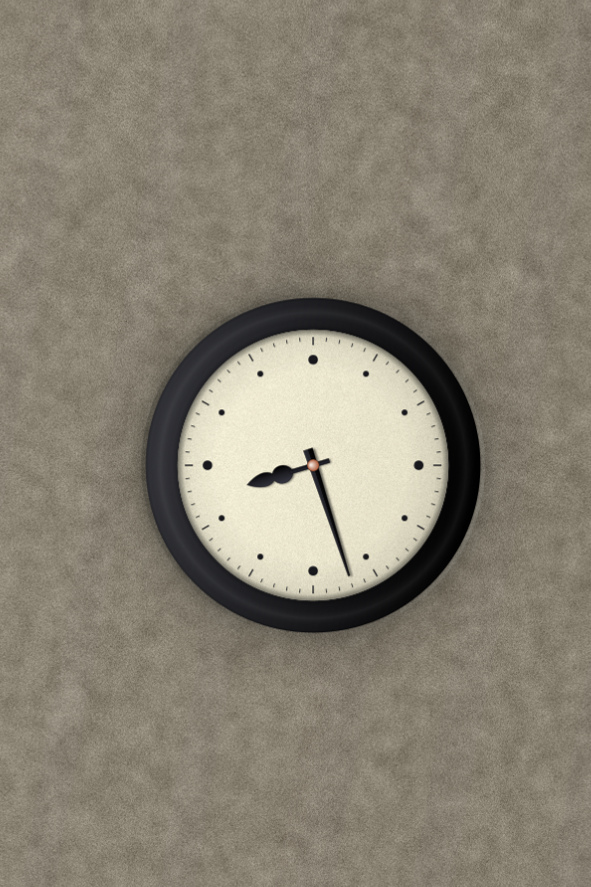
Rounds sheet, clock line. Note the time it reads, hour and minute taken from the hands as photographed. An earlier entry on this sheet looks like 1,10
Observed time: 8,27
